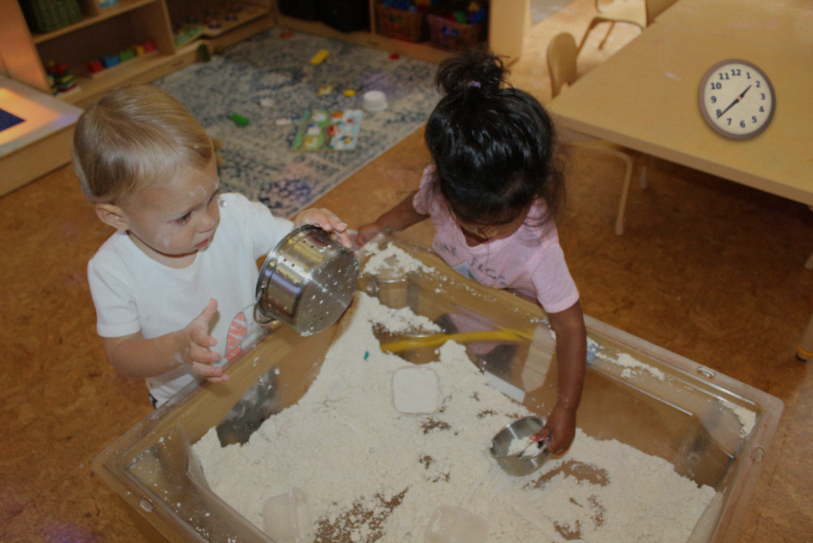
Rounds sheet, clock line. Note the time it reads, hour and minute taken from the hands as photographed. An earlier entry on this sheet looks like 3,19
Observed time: 1,39
